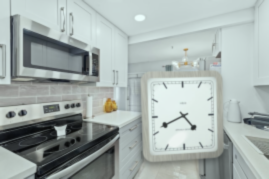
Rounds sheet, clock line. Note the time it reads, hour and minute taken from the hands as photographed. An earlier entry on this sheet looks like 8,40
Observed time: 4,41
